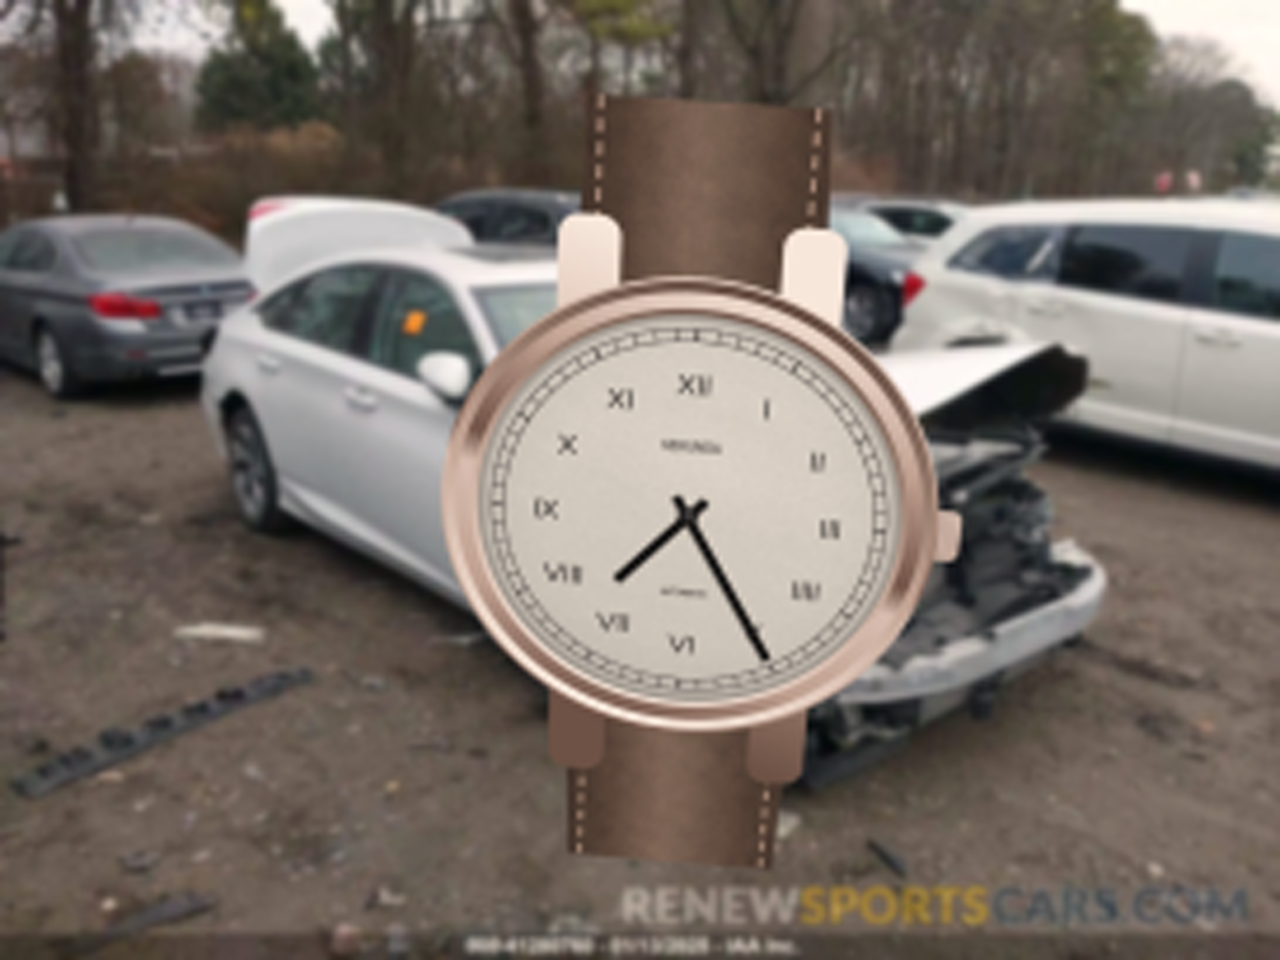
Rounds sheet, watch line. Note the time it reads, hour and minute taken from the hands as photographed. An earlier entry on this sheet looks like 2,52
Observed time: 7,25
